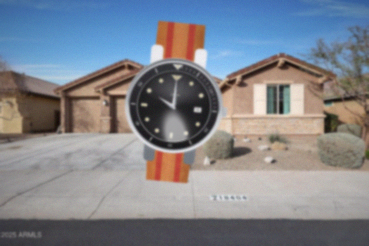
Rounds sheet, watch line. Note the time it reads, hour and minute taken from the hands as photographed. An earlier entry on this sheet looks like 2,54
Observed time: 10,00
